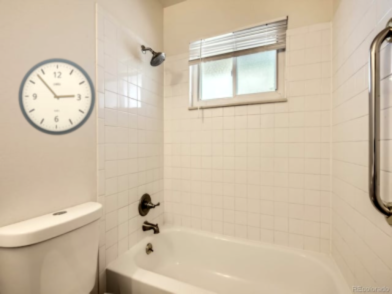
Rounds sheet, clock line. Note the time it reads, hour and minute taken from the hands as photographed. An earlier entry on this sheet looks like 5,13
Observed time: 2,53
